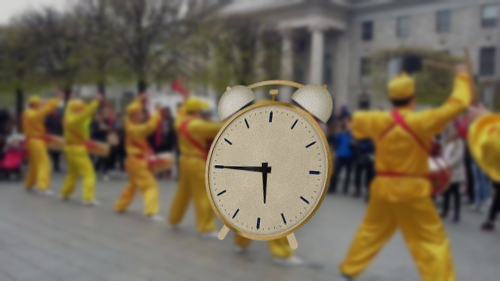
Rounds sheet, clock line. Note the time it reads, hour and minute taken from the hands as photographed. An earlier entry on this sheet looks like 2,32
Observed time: 5,45
